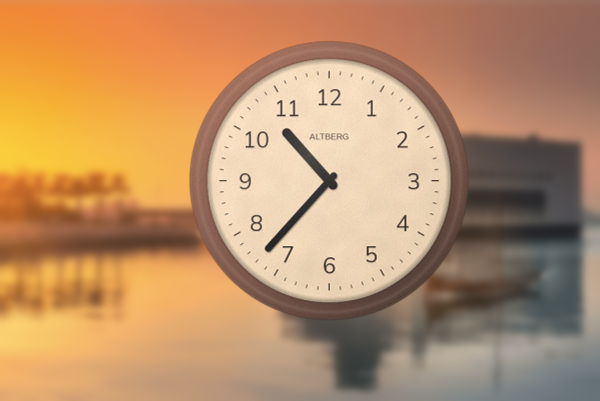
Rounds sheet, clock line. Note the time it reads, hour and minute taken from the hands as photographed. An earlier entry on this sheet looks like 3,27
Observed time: 10,37
